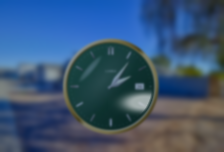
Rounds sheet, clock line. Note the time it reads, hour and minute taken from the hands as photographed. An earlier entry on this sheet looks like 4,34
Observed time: 2,06
